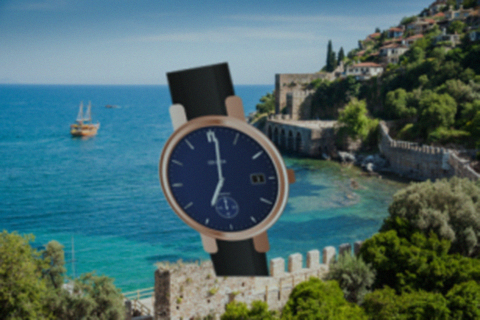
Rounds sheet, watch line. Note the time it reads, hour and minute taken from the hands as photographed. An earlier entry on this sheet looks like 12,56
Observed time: 7,01
